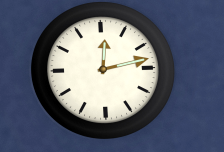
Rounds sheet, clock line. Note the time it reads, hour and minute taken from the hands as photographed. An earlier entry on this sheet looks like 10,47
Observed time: 12,13
